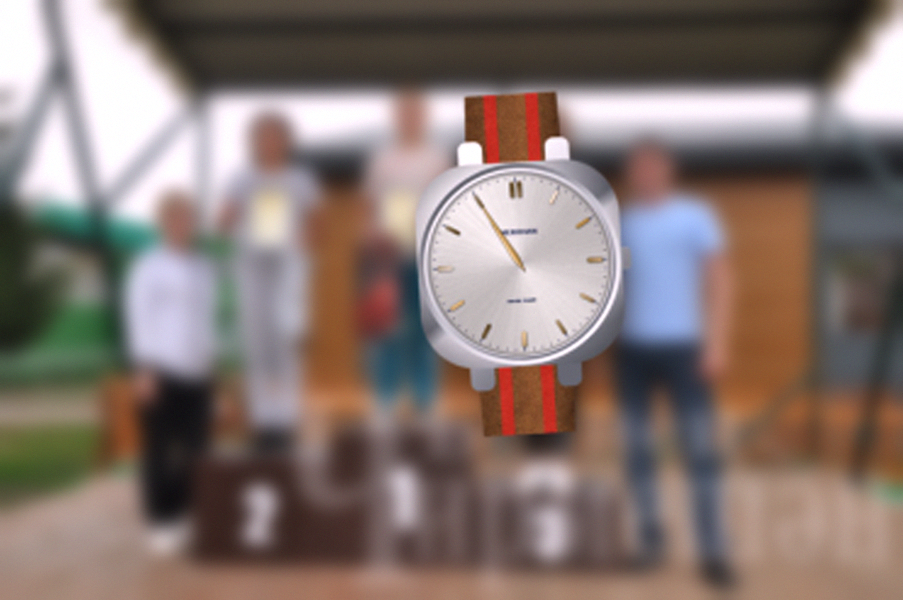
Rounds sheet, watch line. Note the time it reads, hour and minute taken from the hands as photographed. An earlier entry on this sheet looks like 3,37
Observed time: 10,55
